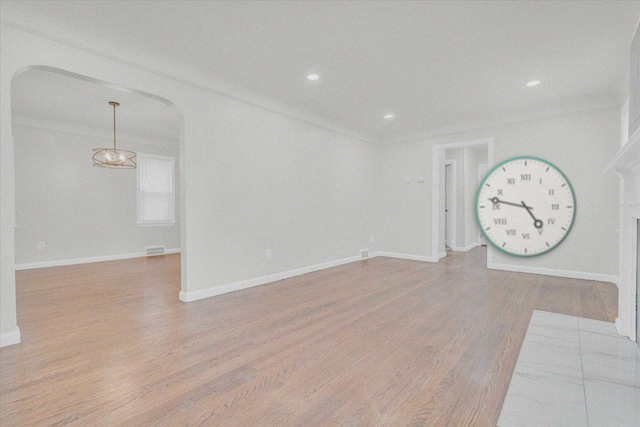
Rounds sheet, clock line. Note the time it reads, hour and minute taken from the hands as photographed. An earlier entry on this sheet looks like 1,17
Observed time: 4,47
